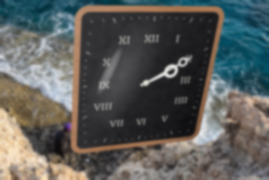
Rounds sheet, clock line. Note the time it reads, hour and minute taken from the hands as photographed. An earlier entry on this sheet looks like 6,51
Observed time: 2,10
